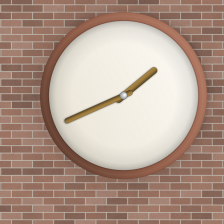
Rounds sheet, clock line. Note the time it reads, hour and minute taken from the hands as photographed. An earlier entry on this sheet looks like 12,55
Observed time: 1,41
